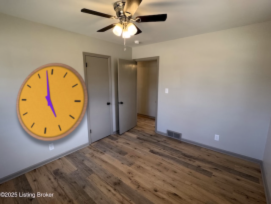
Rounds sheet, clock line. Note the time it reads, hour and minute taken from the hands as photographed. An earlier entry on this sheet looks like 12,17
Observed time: 4,58
